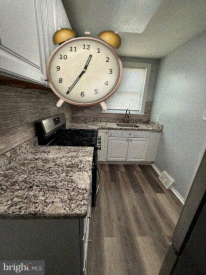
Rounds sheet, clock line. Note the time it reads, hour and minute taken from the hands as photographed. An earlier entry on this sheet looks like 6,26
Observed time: 12,35
